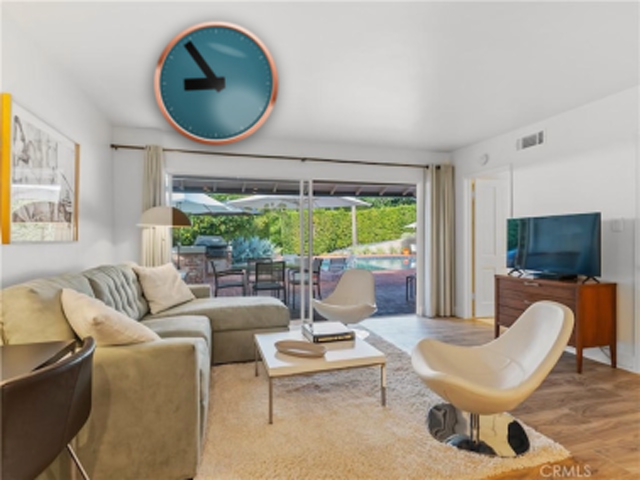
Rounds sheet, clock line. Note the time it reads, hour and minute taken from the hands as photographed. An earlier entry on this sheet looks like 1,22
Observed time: 8,54
